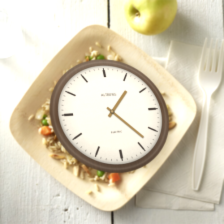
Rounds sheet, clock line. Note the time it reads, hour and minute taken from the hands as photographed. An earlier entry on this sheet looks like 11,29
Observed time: 1,23
